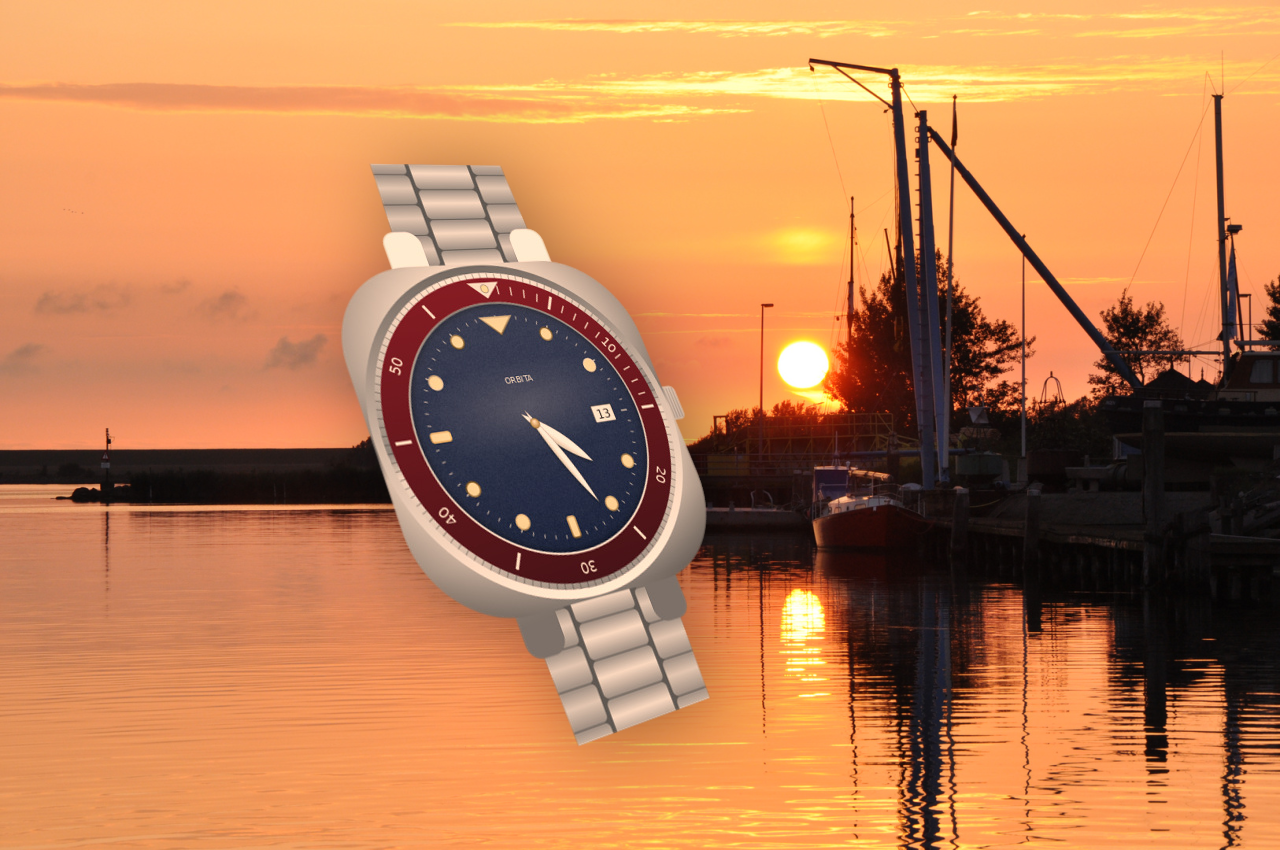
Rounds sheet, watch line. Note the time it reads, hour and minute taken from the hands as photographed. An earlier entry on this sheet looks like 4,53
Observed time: 4,26
